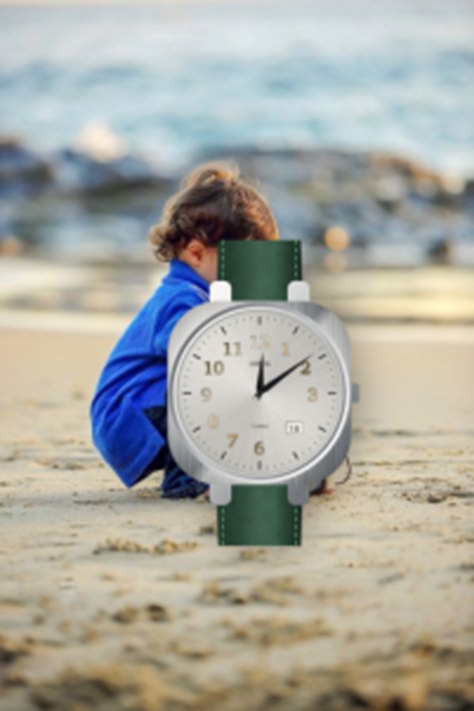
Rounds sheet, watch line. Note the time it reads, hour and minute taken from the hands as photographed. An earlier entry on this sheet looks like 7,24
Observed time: 12,09
